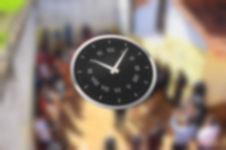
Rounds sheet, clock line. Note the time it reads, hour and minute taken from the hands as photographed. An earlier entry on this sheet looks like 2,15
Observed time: 10,06
